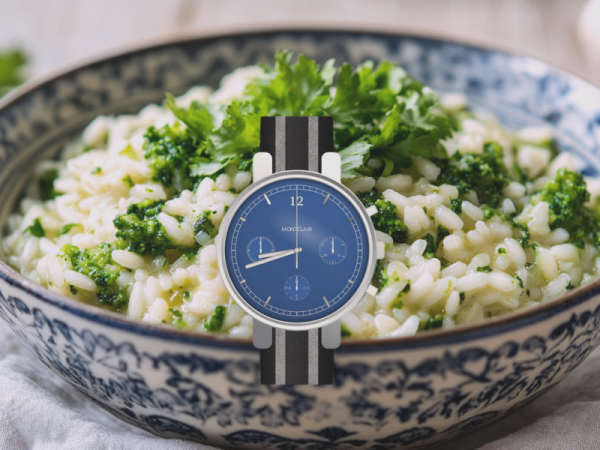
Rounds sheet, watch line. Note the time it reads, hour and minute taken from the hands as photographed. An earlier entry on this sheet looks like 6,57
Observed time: 8,42
